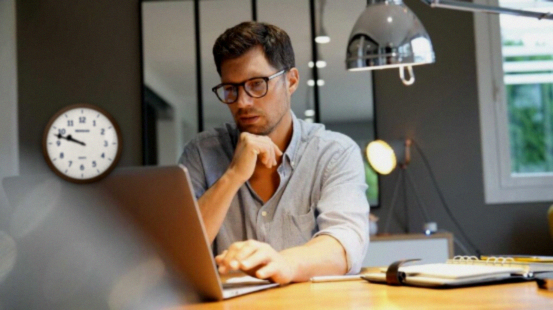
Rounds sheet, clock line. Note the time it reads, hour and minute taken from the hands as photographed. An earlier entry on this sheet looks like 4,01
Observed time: 9,48
